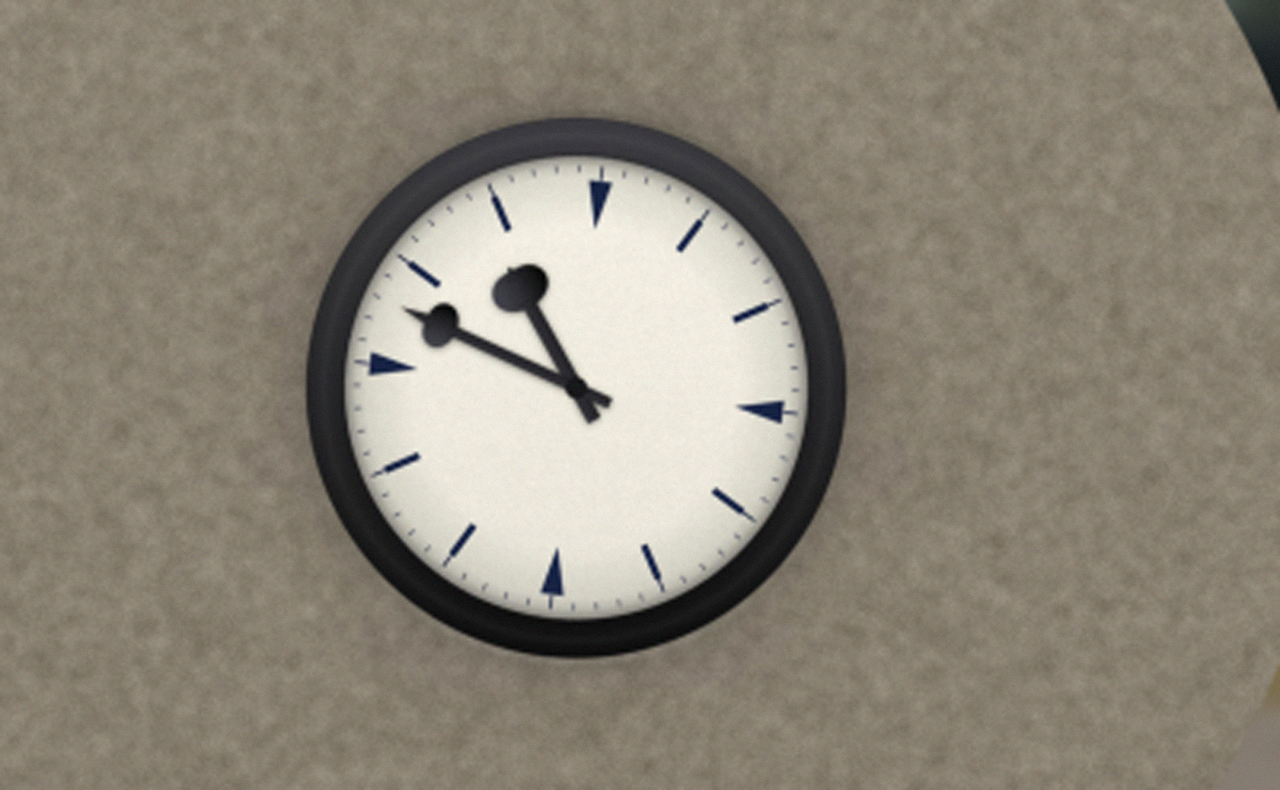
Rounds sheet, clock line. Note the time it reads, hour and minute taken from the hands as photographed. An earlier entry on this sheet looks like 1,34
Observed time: 10,48
